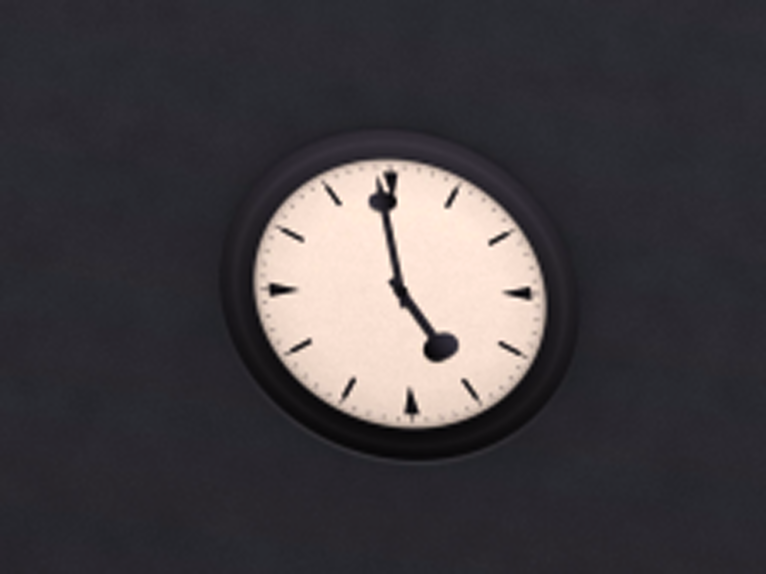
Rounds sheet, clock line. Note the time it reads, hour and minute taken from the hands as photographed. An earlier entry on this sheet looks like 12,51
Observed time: 4,59
